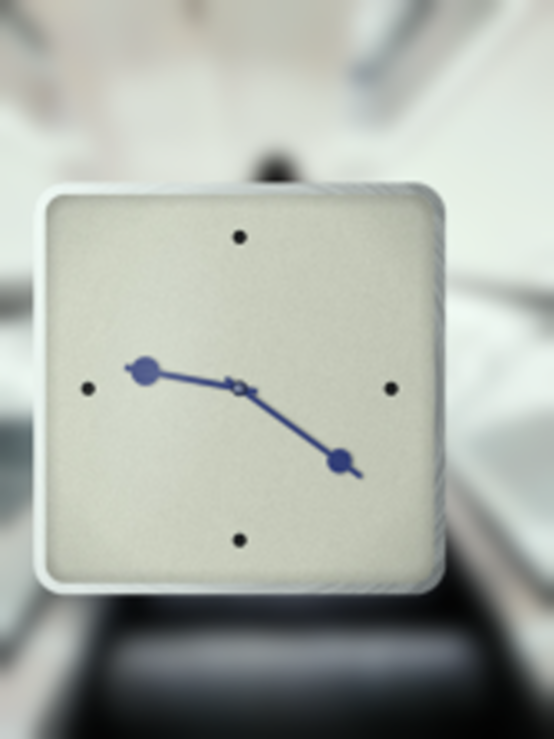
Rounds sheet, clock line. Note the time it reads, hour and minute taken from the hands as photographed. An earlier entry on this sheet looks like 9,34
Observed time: 9,21
